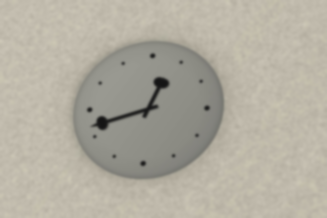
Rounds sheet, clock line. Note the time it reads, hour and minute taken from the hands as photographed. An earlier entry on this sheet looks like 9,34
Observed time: 12,42
